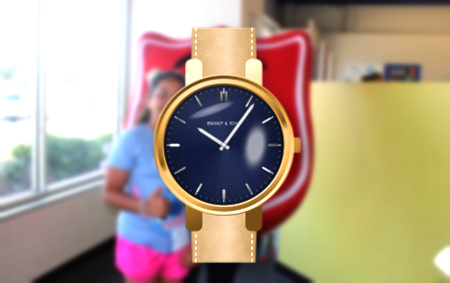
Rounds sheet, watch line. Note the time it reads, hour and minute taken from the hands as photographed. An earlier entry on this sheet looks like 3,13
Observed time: 10,06
